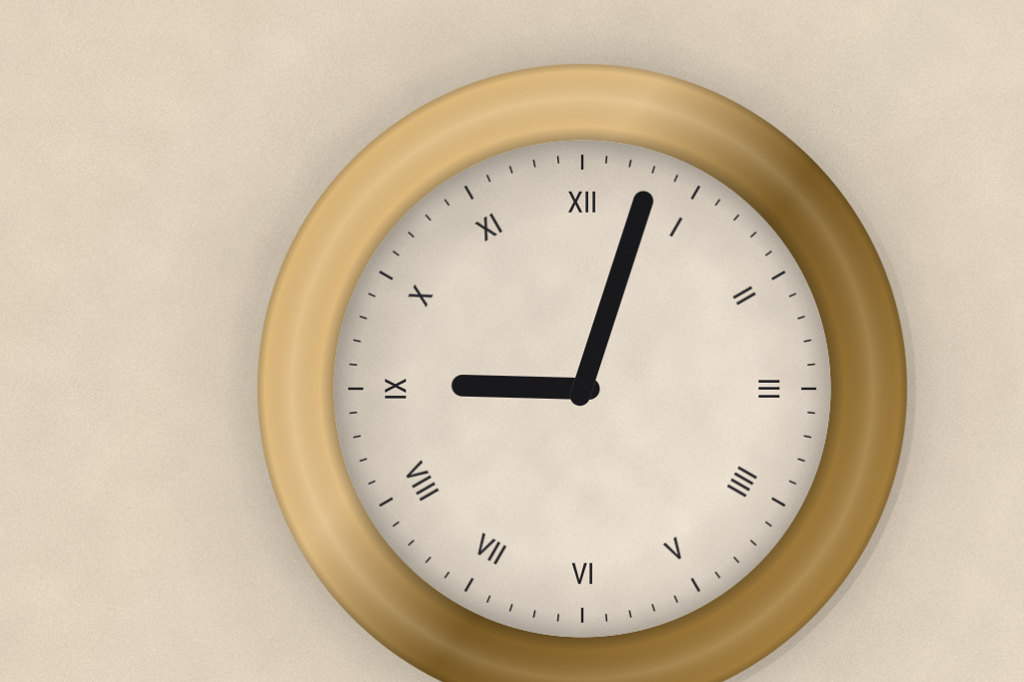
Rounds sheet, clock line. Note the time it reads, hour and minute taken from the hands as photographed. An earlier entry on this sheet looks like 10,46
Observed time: 9,03
